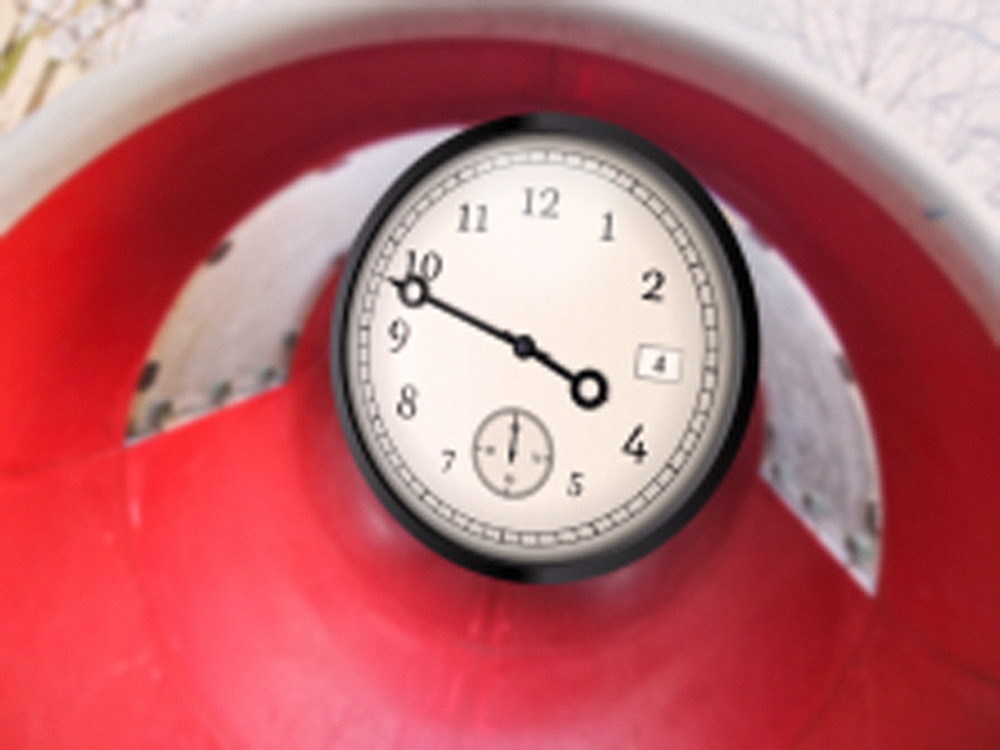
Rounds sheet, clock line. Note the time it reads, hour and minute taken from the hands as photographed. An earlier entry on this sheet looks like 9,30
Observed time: 3,48
